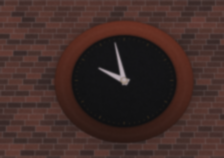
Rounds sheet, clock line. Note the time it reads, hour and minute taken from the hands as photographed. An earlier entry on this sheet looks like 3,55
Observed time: 9,58
